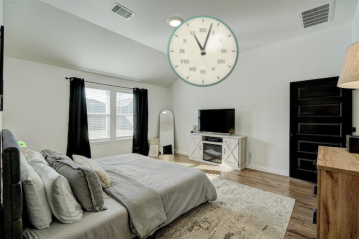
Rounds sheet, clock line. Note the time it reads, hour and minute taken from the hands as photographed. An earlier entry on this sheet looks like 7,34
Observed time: 11,03
